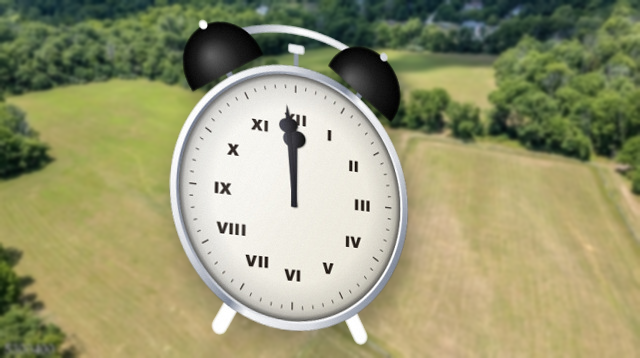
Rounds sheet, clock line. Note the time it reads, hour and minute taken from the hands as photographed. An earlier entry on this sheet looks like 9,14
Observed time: 11,59
